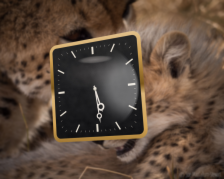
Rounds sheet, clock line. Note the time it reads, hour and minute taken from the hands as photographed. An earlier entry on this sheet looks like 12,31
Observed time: 5,29
